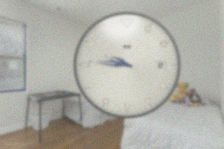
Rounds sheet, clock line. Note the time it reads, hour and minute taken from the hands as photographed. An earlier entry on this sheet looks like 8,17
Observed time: 9,46
